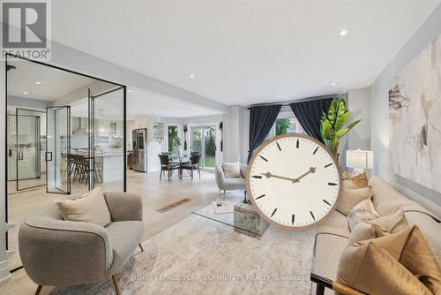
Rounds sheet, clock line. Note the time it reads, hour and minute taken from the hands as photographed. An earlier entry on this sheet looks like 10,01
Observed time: 1,46
